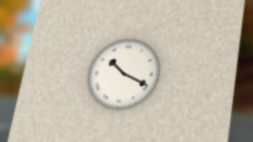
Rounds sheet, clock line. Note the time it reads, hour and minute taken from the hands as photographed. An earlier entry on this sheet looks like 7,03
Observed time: 10,19
